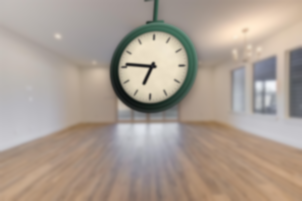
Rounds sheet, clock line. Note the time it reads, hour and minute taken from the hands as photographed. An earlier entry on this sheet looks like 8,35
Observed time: 6,46
